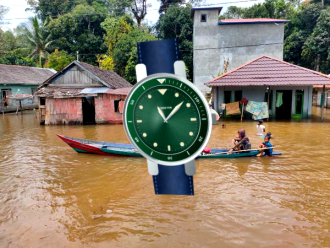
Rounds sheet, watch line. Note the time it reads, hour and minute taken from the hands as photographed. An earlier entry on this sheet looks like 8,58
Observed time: 11,08
